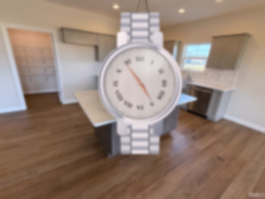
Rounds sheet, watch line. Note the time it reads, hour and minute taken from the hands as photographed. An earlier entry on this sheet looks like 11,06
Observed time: 4,54
